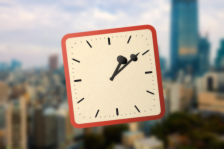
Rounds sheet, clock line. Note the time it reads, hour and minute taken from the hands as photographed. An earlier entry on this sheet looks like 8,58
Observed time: 1,09
